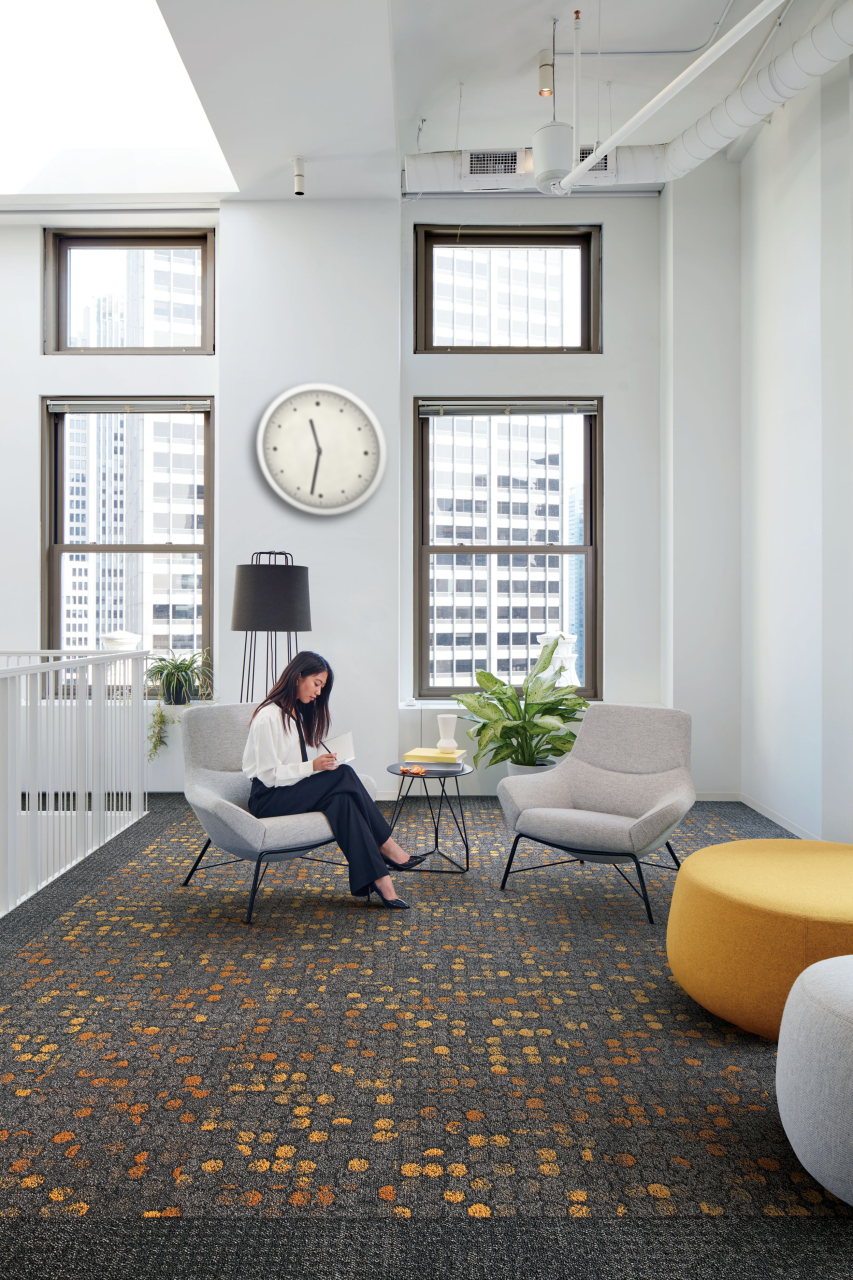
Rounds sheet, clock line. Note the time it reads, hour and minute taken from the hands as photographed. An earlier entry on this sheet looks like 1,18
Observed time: 11,32
